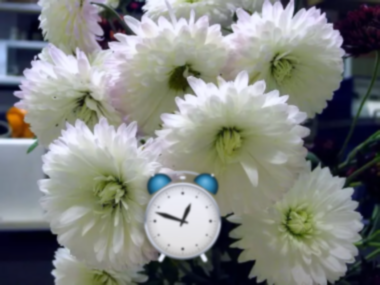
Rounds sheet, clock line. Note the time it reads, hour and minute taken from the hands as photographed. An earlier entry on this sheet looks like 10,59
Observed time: 12,48
